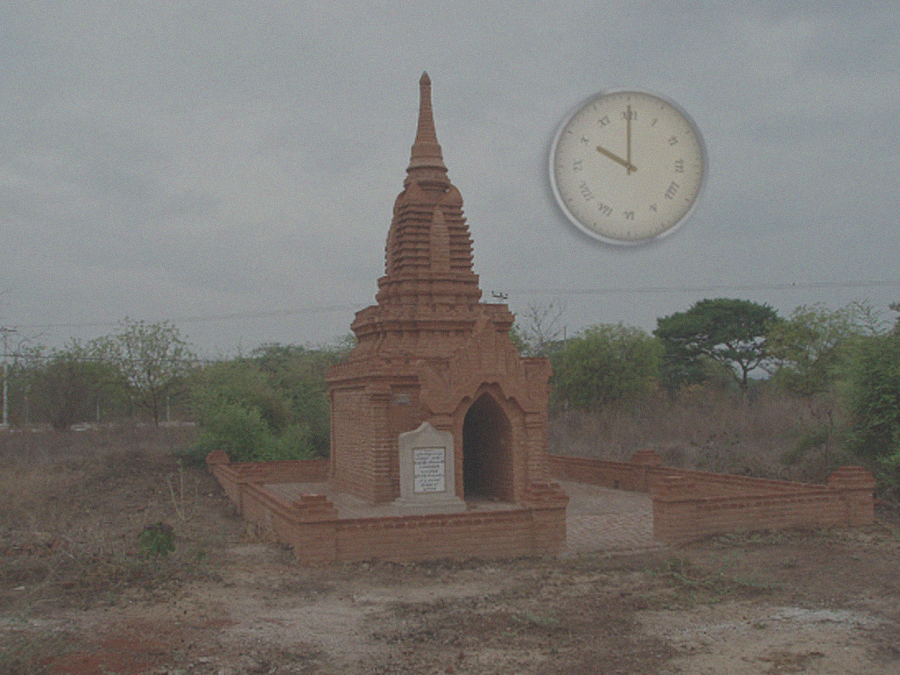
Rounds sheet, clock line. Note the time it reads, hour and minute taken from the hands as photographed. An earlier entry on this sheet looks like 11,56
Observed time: 10,00
